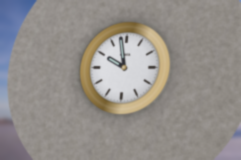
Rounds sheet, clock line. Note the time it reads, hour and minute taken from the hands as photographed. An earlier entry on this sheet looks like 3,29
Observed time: 9,58
